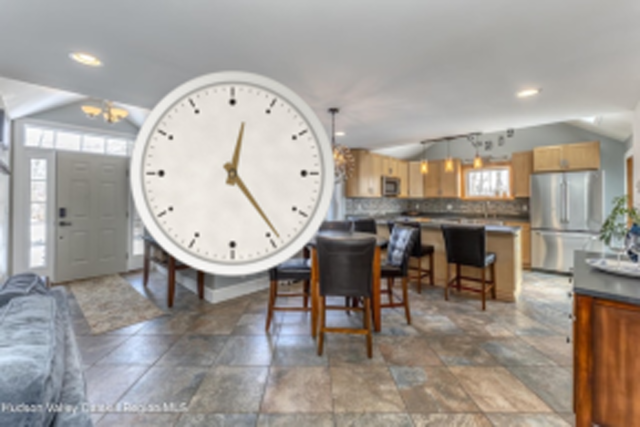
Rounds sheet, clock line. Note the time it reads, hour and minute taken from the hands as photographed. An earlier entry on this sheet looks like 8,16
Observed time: 12,24
